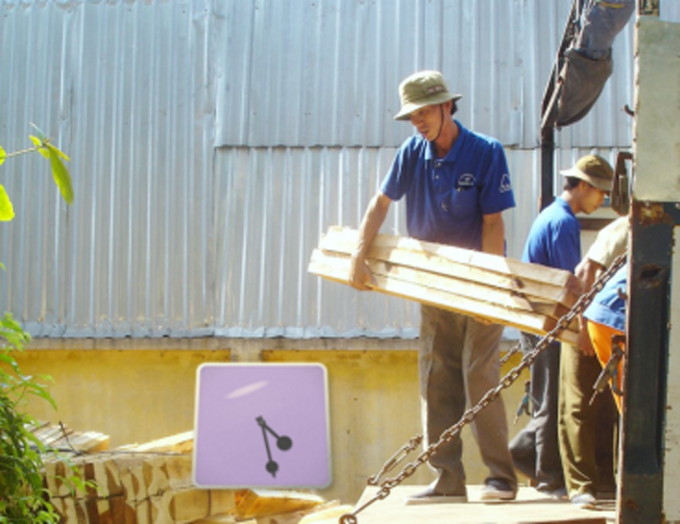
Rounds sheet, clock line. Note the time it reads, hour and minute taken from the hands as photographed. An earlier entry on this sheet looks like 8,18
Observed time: 4,28
